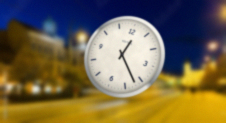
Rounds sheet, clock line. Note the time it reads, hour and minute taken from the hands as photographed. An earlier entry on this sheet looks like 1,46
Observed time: 12,22
